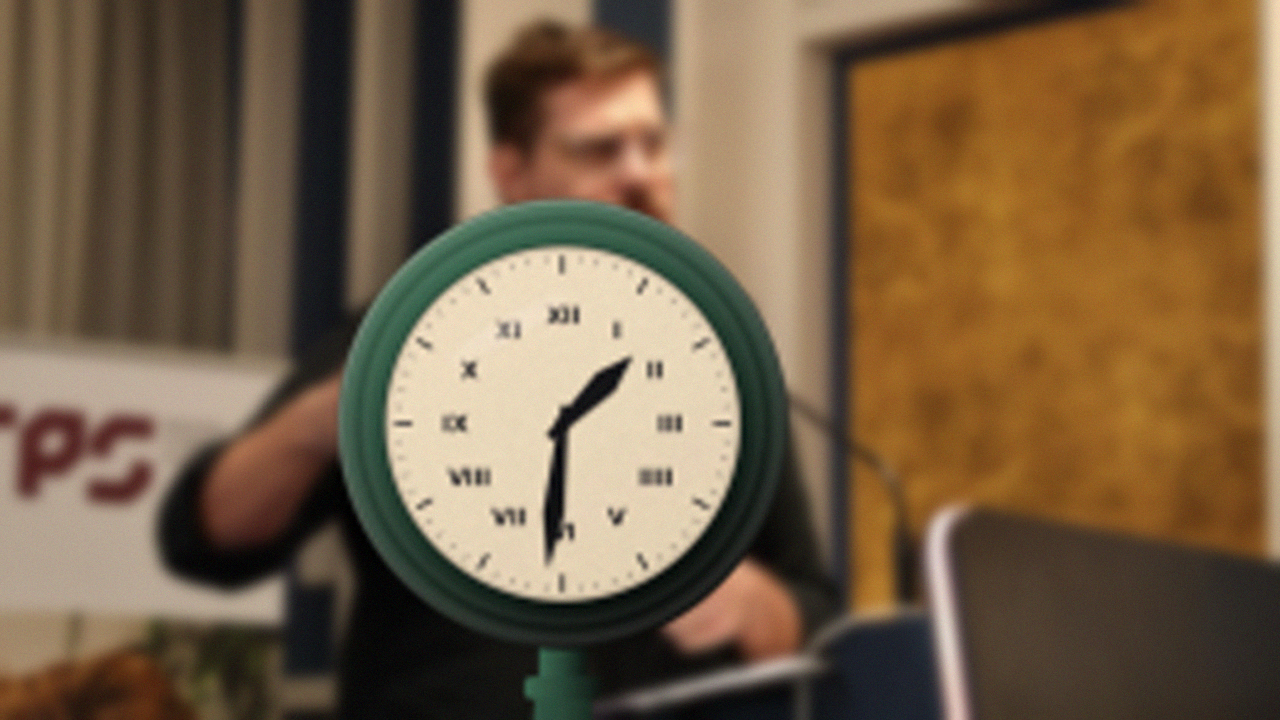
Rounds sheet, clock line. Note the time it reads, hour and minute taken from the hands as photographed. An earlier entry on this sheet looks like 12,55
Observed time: 1,31
